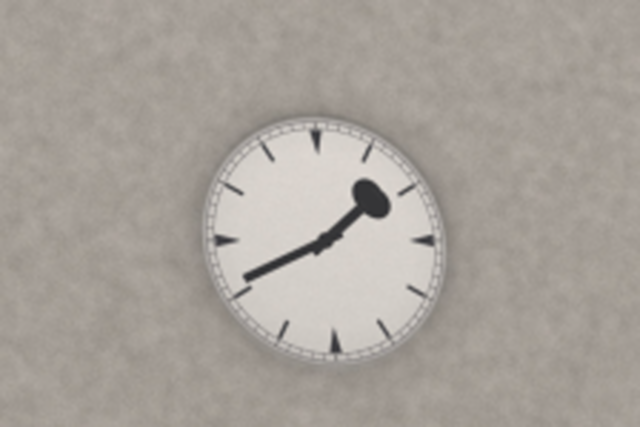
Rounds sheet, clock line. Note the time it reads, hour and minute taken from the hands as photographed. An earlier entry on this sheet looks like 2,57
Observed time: 1,41
